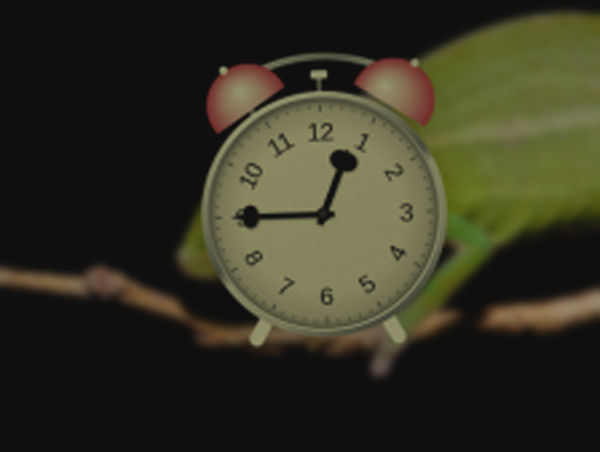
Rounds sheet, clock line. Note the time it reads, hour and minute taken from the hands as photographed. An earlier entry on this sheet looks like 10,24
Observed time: 12,45
